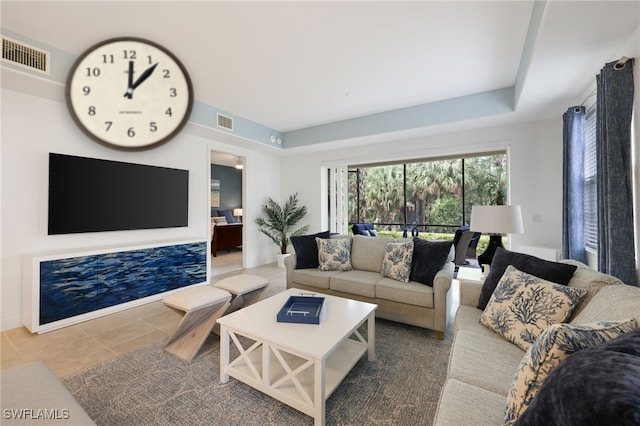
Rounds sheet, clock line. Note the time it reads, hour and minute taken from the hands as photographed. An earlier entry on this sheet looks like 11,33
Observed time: 12,07
